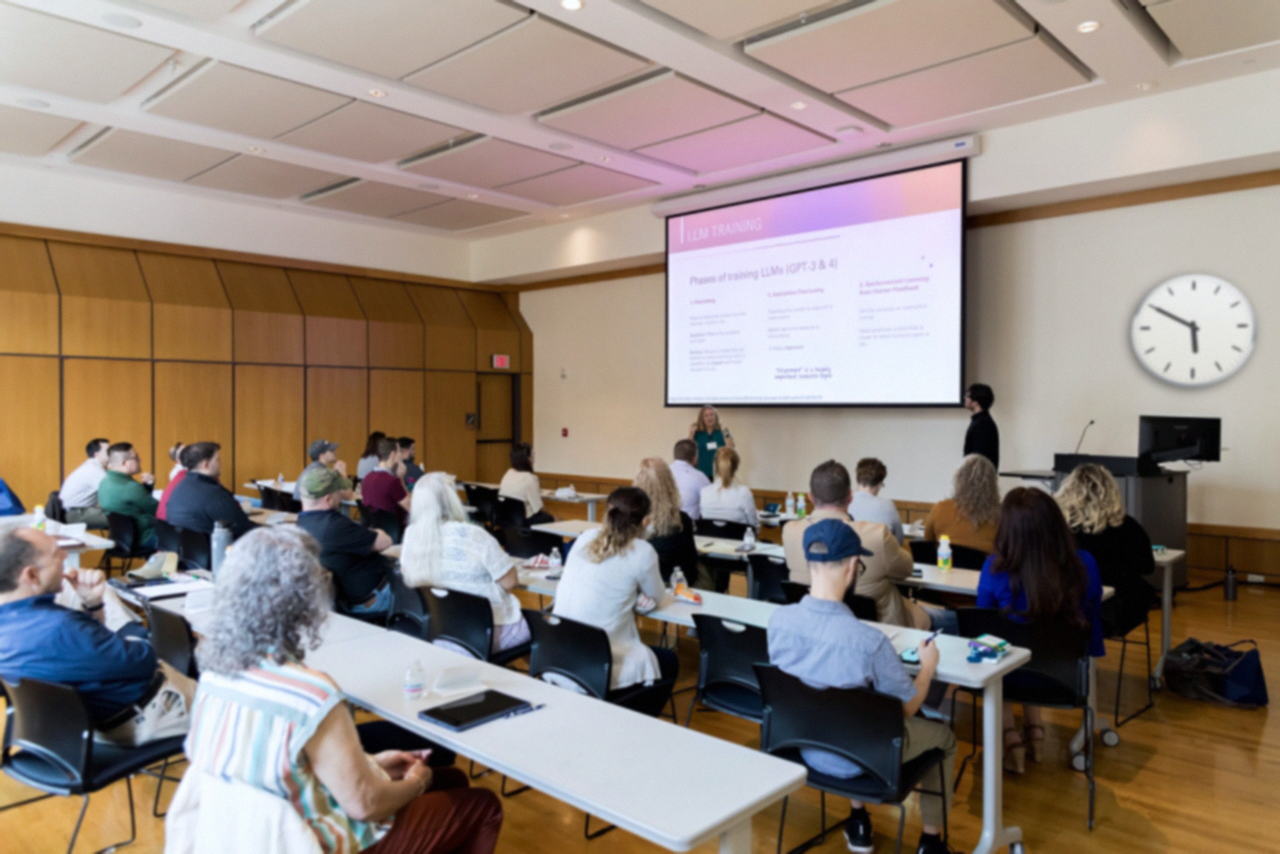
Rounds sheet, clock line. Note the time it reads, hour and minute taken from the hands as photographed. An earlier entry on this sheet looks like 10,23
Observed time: 5,50
